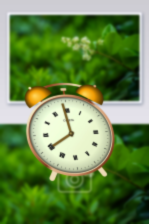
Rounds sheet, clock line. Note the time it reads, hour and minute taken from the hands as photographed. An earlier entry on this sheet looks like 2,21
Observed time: 7,59
